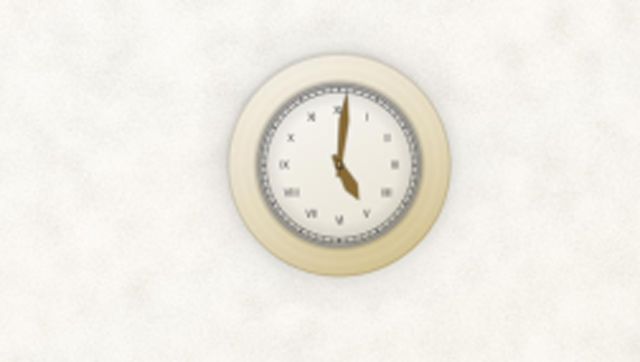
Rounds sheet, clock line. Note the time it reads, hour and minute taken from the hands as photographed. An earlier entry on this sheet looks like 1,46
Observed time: 5,01
